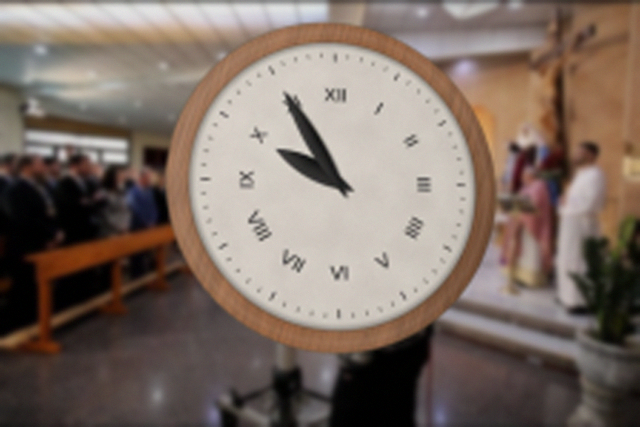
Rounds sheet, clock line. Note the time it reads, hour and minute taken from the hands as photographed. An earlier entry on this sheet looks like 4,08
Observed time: 9,55
